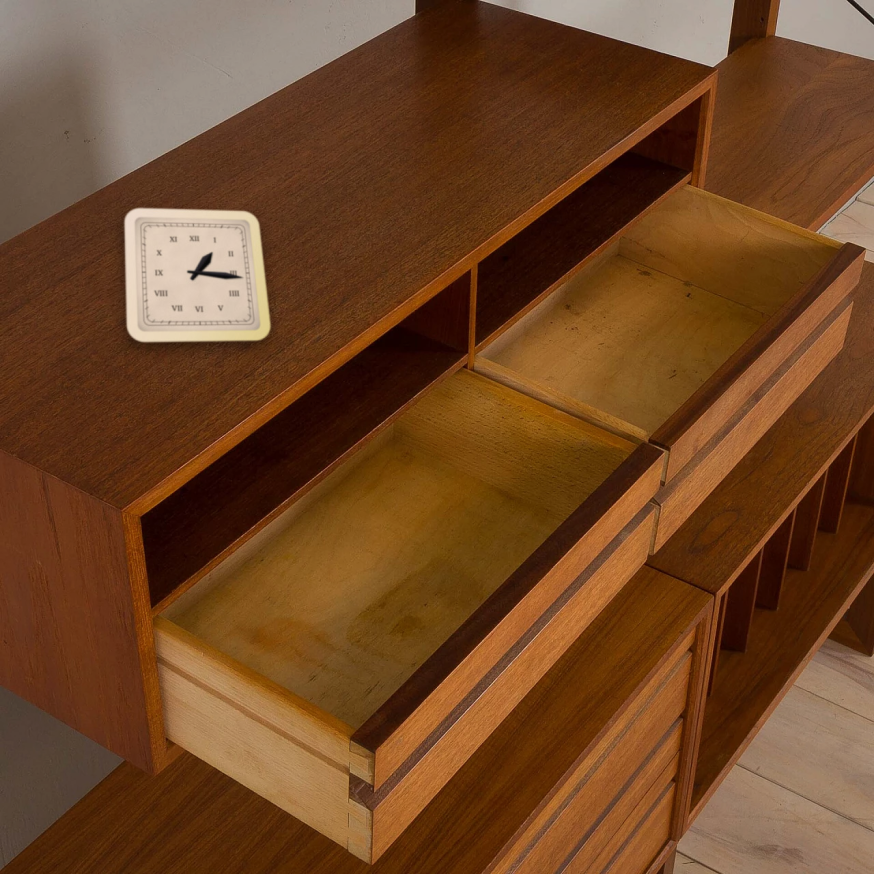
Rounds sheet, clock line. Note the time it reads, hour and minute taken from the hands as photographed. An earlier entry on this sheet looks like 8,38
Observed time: 1,16
